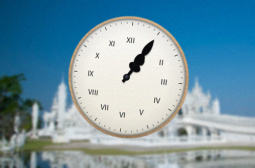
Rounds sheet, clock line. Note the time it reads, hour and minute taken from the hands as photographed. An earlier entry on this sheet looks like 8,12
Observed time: 1,05
